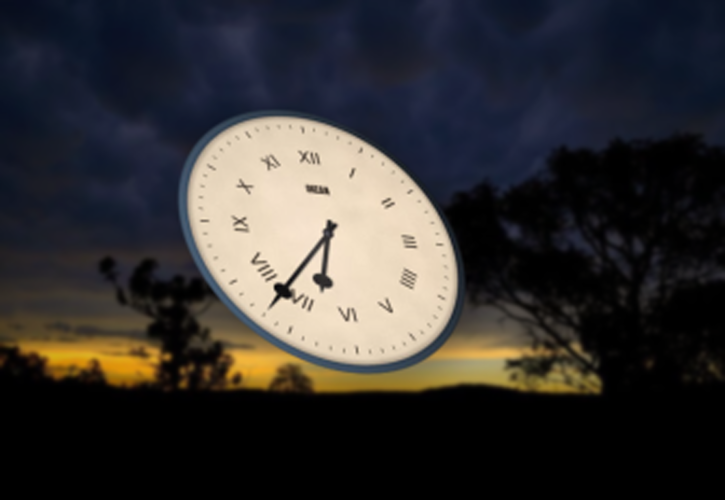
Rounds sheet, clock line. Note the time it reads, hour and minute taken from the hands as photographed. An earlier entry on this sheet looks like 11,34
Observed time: 6,37
